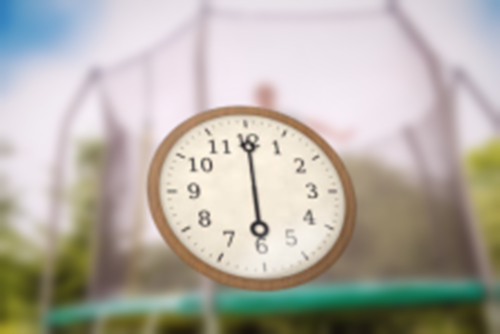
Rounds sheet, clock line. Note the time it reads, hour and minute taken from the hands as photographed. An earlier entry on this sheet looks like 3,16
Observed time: 6,00
